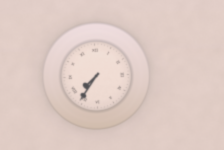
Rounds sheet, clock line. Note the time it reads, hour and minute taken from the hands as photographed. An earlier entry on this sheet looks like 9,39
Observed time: 7,36
